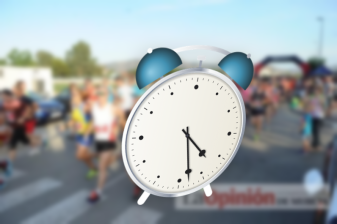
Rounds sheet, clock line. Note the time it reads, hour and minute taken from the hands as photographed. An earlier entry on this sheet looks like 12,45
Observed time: 4,28
